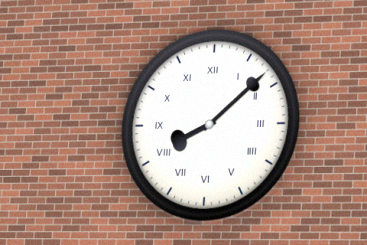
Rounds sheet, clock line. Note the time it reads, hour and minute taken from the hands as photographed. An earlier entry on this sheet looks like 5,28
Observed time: 8,08
